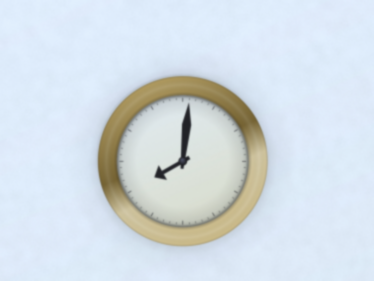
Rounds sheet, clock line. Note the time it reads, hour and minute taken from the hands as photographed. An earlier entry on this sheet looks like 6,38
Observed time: 8,01
